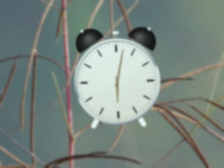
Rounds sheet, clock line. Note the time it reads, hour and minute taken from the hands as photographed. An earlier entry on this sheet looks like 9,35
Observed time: 6,02
